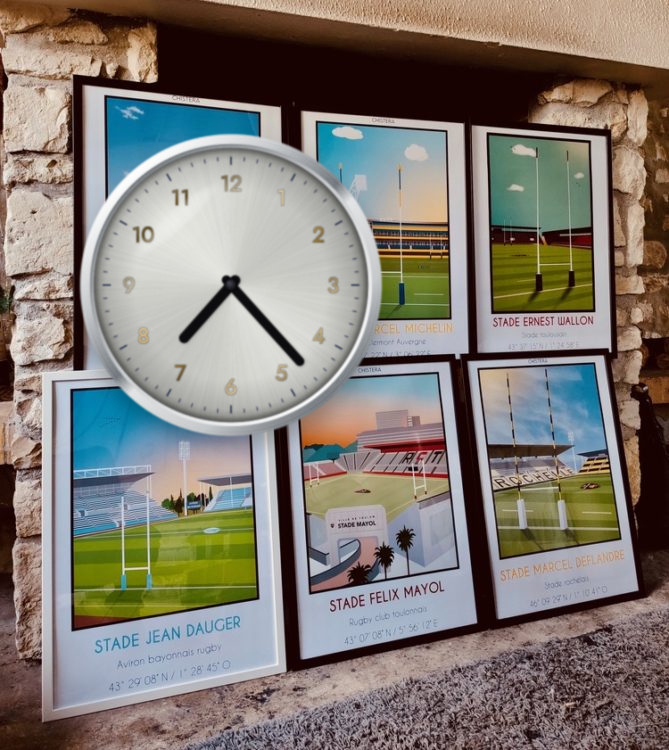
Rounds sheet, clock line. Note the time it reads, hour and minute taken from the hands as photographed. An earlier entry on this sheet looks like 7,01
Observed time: 7,23
